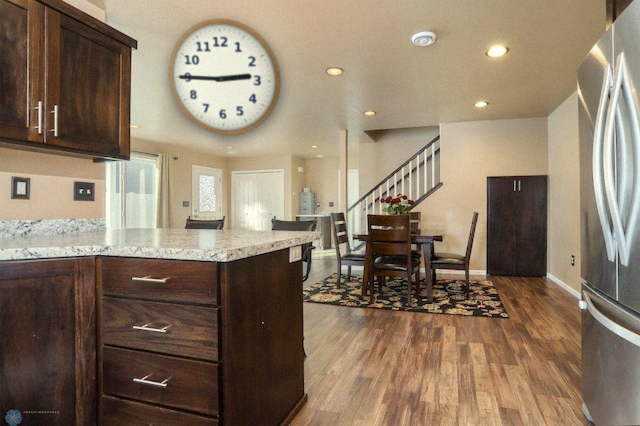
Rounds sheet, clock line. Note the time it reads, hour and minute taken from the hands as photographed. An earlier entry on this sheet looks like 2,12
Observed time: 2,45
